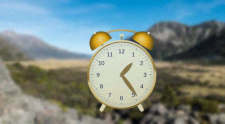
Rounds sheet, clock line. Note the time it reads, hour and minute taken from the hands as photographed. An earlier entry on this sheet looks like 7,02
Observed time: 1,24
